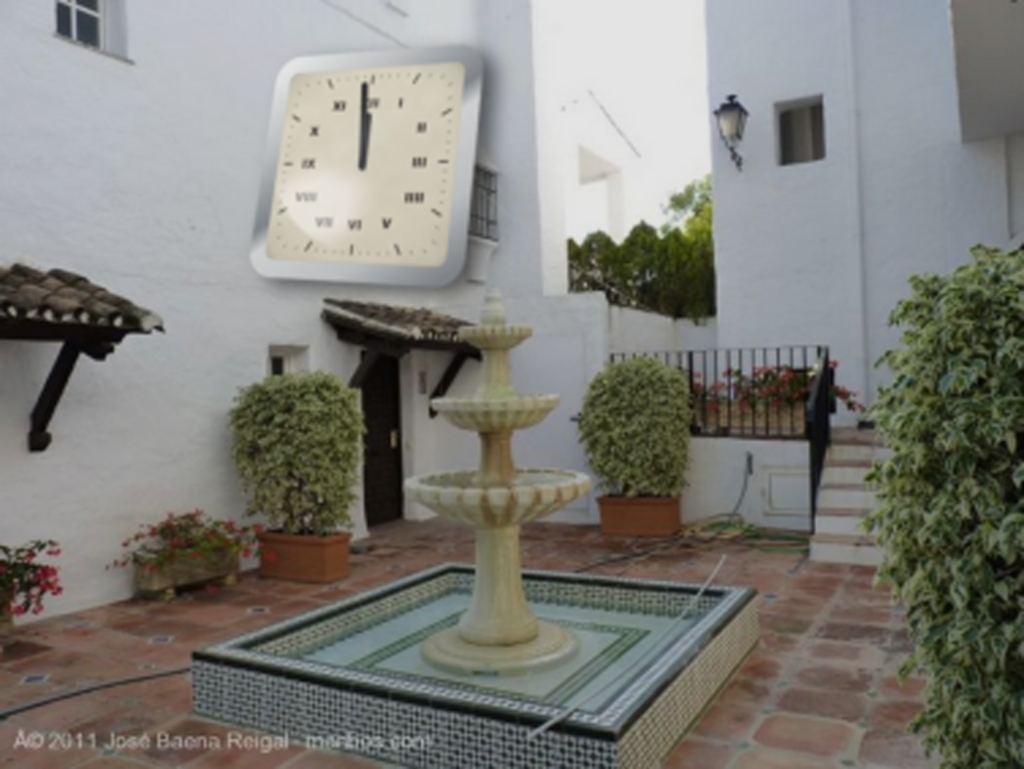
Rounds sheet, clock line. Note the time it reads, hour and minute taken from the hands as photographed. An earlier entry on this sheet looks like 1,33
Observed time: 11,59
